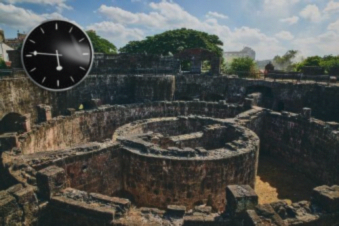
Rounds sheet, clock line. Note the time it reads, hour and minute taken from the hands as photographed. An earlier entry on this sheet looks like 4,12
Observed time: 5,46
